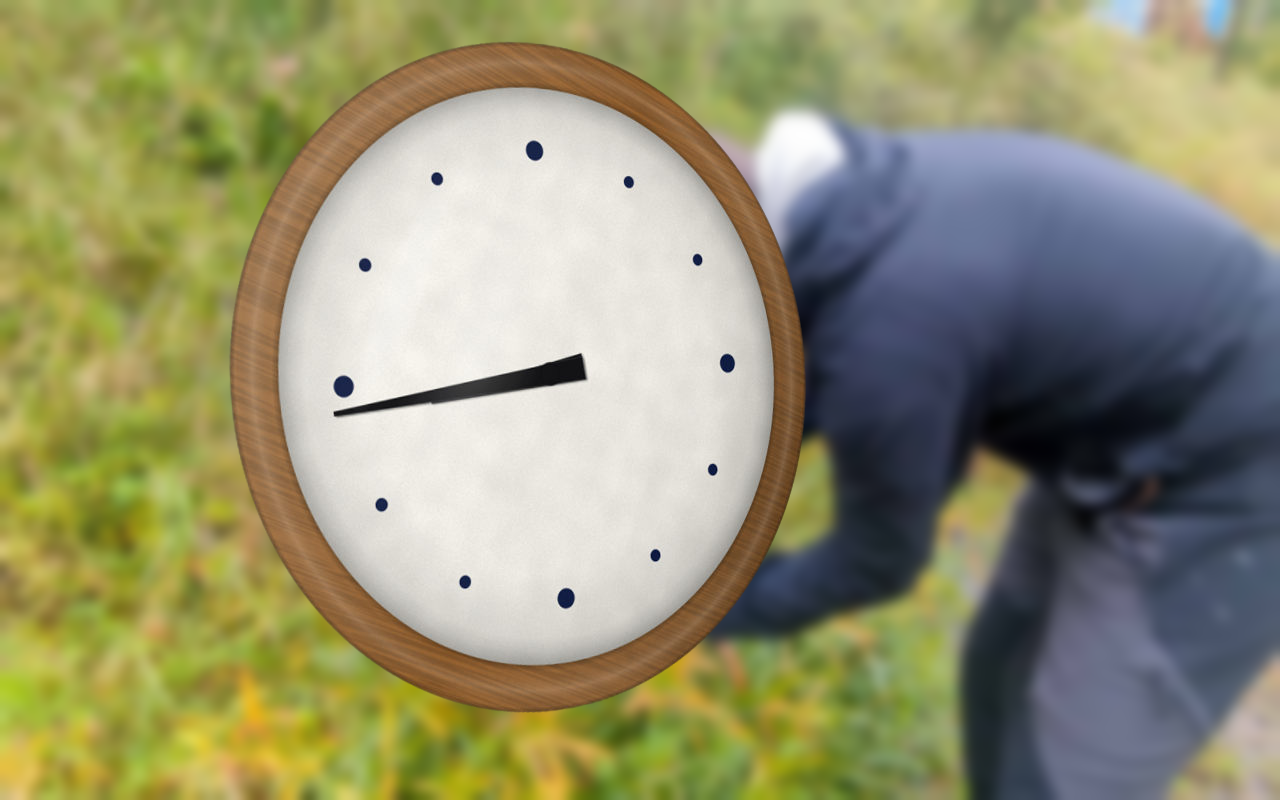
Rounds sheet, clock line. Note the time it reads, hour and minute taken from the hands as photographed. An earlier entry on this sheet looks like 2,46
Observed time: 8,44
